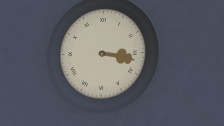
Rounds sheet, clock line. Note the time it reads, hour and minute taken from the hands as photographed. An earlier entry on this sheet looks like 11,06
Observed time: 3,17
